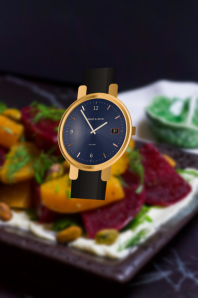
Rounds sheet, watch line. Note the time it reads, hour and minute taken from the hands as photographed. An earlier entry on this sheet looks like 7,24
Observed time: 1,54
